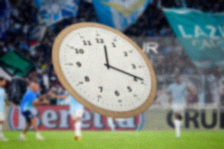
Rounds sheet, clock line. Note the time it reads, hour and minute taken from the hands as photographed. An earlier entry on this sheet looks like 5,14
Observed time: 12,19
